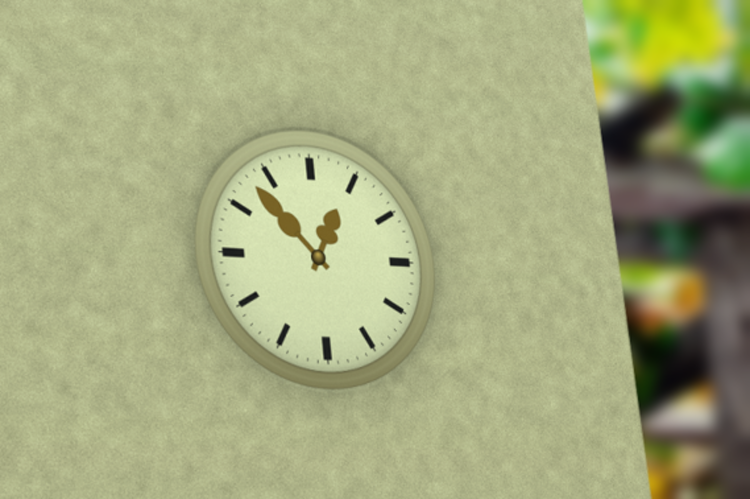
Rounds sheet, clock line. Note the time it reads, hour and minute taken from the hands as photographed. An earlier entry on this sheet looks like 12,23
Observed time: 12,53
